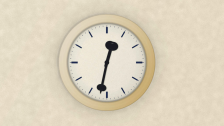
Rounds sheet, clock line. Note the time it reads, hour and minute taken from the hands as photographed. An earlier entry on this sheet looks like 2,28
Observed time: 12,32
